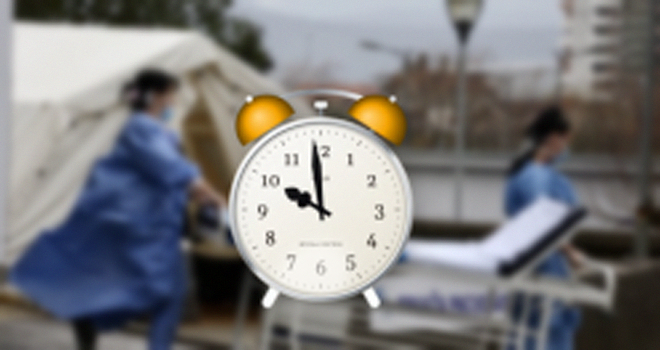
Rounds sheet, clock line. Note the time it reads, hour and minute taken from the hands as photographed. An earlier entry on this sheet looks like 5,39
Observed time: 9,59
